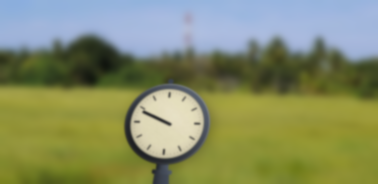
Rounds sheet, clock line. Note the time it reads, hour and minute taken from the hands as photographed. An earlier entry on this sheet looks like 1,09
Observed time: 9,49
